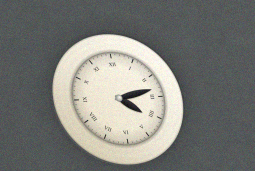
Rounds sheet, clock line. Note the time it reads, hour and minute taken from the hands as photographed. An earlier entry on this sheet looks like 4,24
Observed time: 4,13
